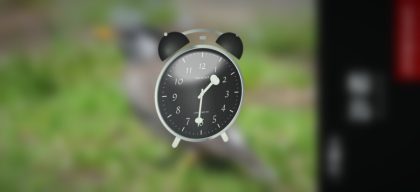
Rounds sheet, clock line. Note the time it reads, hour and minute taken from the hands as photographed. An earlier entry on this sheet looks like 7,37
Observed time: 1,31
